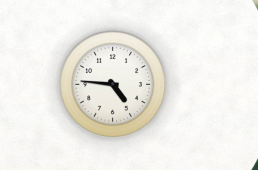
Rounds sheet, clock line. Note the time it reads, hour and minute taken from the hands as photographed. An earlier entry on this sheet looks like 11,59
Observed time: 4,46
